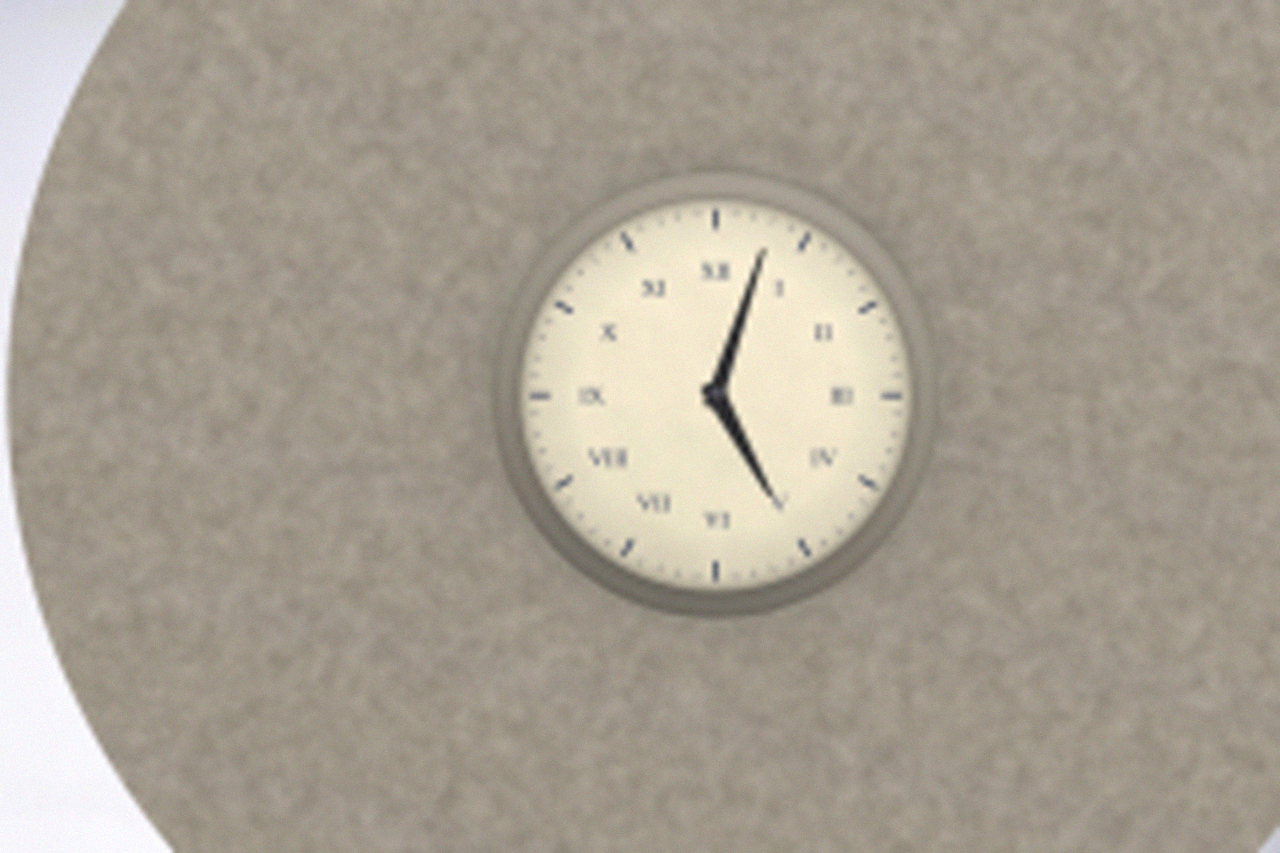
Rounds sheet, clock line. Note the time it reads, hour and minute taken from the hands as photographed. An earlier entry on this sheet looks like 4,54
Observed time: 5,03
